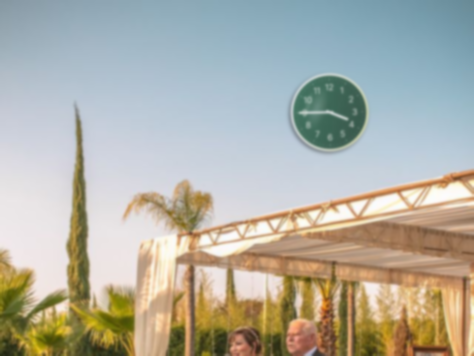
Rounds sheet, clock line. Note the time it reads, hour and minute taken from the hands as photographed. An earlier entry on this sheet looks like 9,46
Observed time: 3,45
